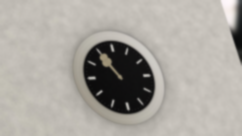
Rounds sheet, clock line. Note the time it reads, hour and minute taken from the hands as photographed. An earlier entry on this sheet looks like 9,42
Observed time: 10,55
